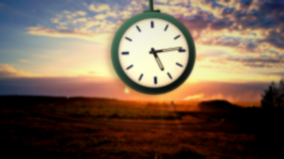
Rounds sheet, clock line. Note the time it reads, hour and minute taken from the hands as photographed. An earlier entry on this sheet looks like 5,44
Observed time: 5,14
